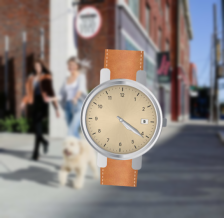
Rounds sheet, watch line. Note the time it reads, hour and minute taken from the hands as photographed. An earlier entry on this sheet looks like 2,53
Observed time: 4,21
